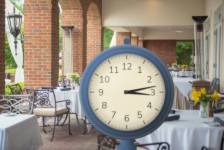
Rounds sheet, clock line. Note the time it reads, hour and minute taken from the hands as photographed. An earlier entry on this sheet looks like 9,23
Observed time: 3,13
